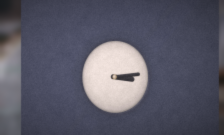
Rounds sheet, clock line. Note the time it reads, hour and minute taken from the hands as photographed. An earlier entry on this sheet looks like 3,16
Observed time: 3,14
